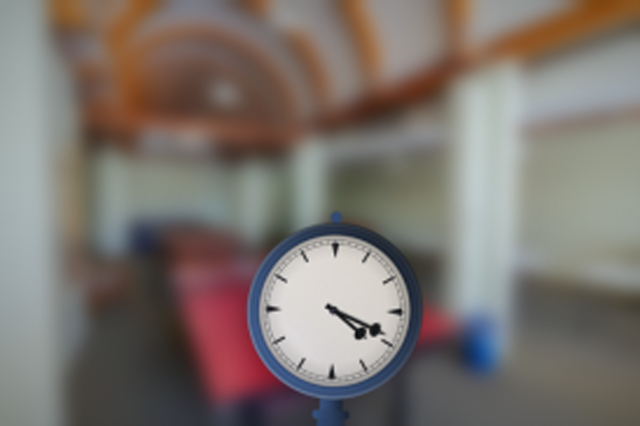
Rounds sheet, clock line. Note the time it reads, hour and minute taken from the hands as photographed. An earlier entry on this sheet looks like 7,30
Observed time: 4,19
